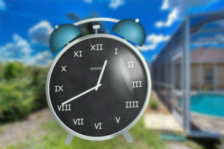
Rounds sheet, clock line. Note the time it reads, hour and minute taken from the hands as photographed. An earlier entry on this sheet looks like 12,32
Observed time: 12,41
